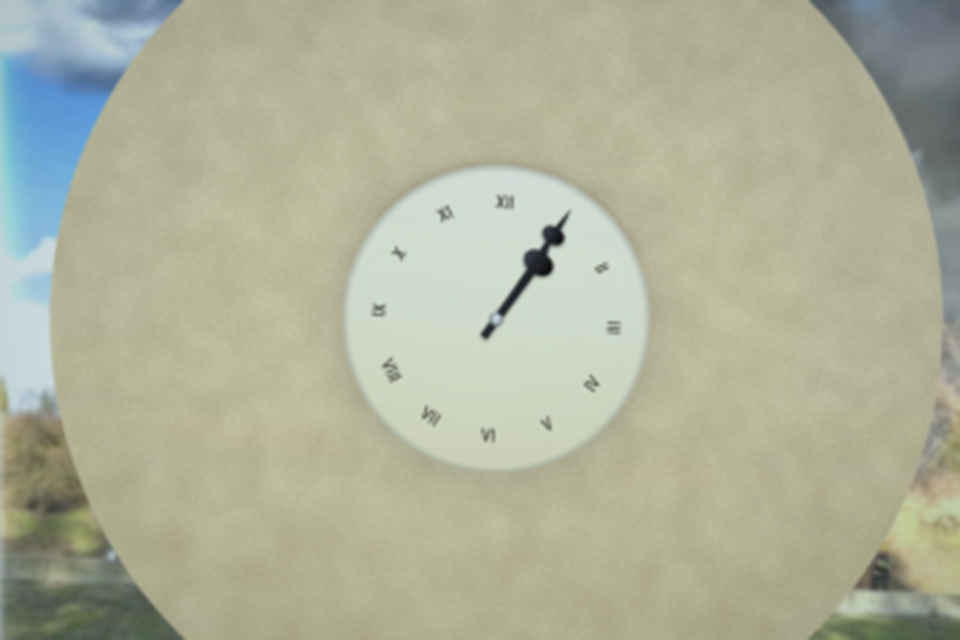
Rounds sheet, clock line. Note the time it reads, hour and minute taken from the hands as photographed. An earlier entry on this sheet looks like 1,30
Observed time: 1,05
